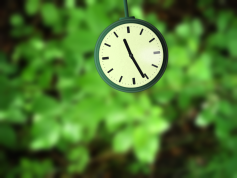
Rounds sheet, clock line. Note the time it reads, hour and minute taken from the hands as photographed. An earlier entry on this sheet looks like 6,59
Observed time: 11,26
